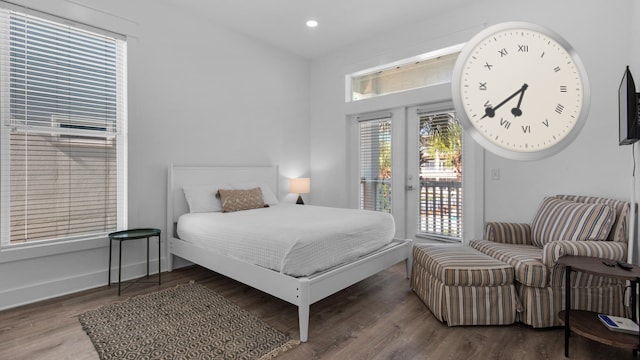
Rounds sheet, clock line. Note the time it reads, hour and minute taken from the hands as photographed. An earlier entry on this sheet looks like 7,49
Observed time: 6,39
